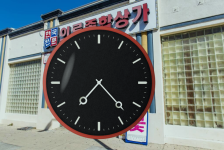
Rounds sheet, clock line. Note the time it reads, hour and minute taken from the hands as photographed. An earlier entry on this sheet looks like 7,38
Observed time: 7,23
